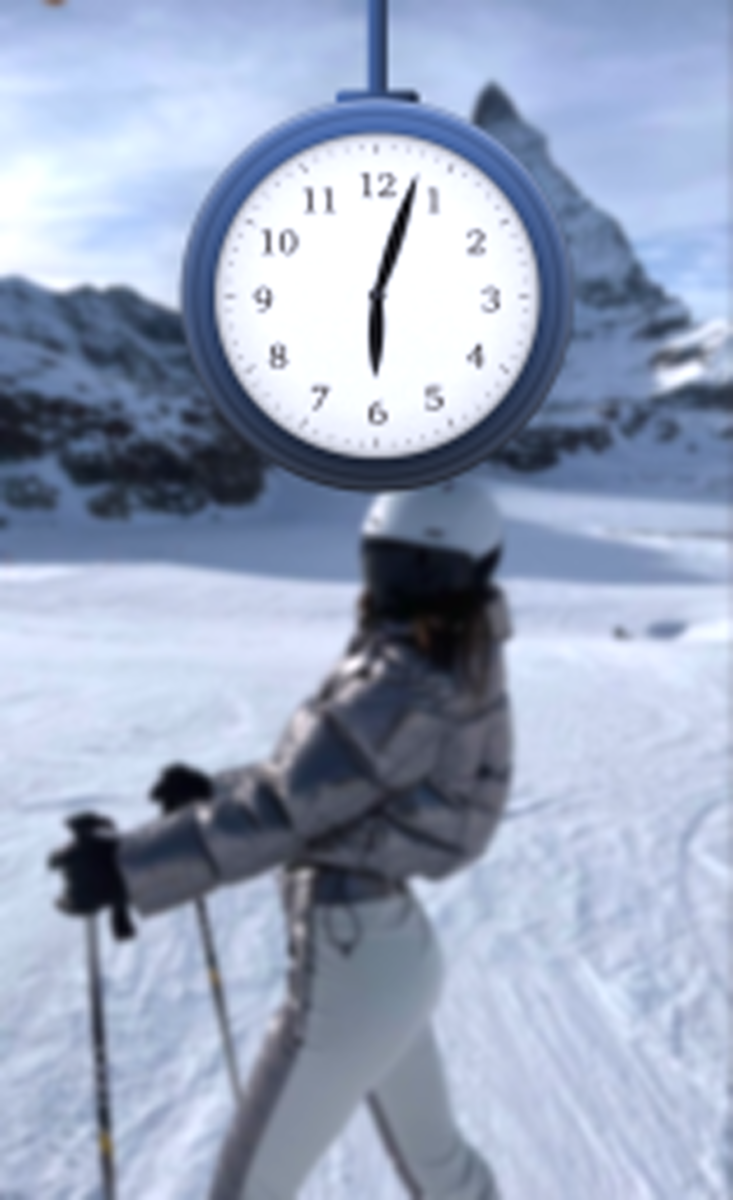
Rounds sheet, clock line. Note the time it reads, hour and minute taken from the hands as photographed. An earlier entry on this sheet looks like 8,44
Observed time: 6,03
